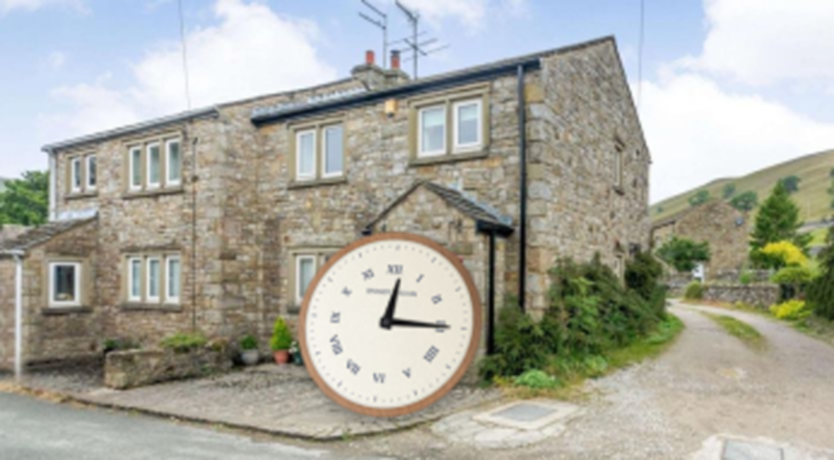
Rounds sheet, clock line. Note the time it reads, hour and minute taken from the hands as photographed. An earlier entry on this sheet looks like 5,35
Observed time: 12,15
